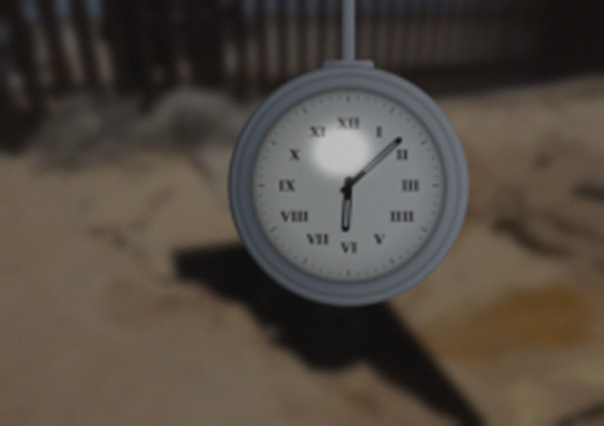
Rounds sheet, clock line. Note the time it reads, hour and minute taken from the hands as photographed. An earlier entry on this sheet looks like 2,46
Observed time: 6,08
